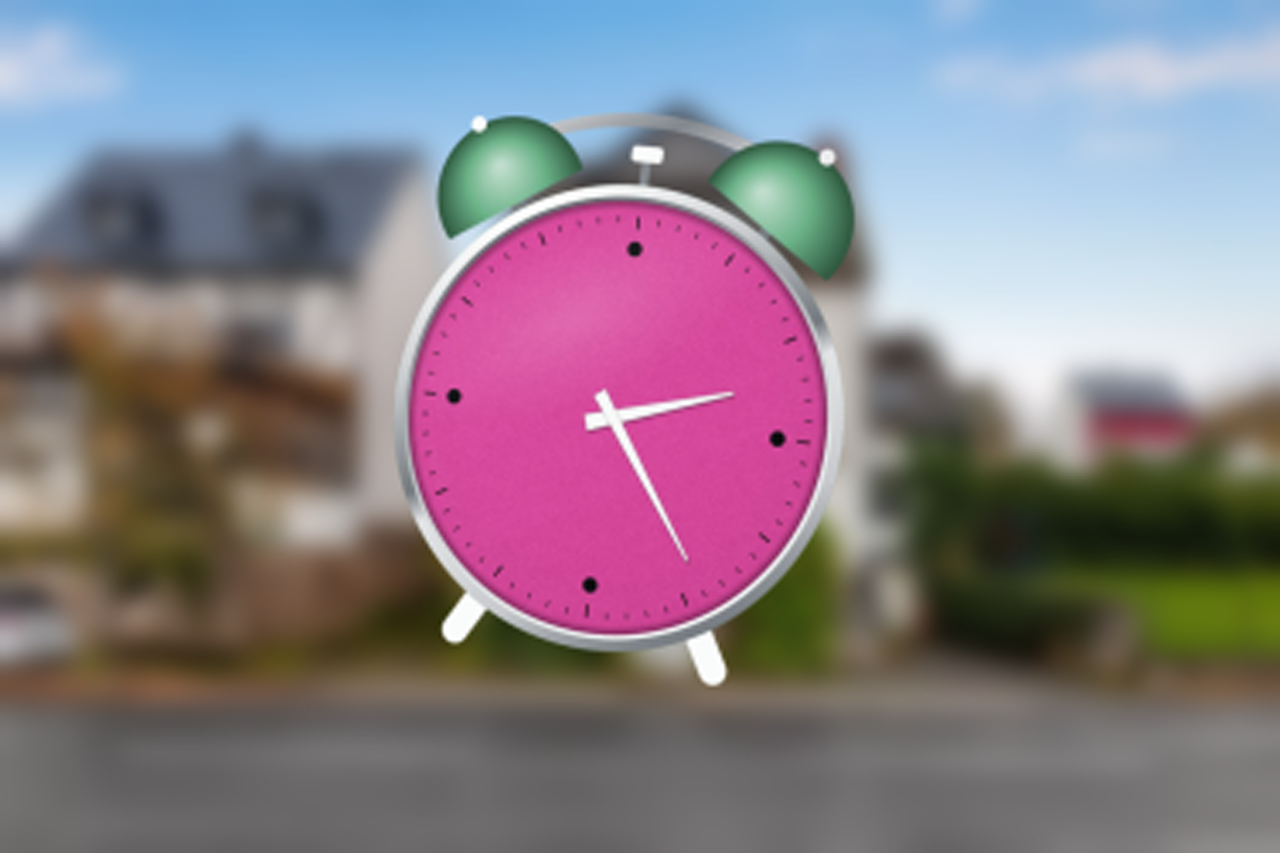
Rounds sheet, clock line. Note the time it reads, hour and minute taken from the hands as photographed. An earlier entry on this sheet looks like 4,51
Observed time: 2,24
